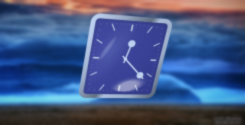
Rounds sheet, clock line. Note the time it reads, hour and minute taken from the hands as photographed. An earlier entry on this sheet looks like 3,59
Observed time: 12,22
